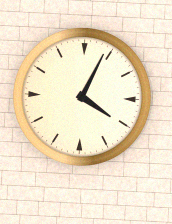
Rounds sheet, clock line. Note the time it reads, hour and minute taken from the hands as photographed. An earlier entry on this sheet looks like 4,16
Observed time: 4,04
